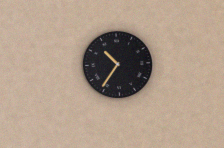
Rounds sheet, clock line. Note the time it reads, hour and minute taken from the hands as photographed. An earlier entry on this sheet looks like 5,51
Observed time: 10,36
